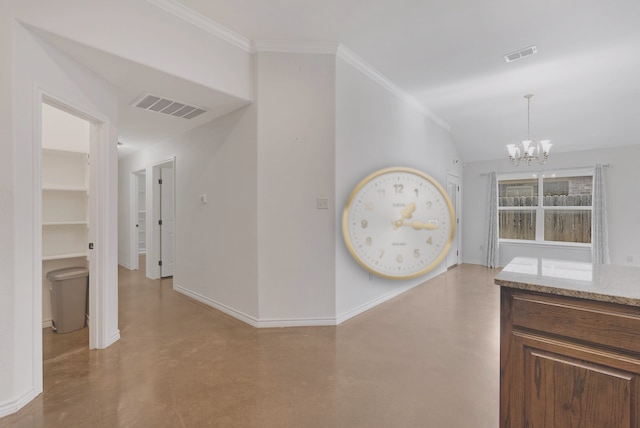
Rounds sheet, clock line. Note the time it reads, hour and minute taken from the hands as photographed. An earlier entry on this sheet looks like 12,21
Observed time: 1,16
